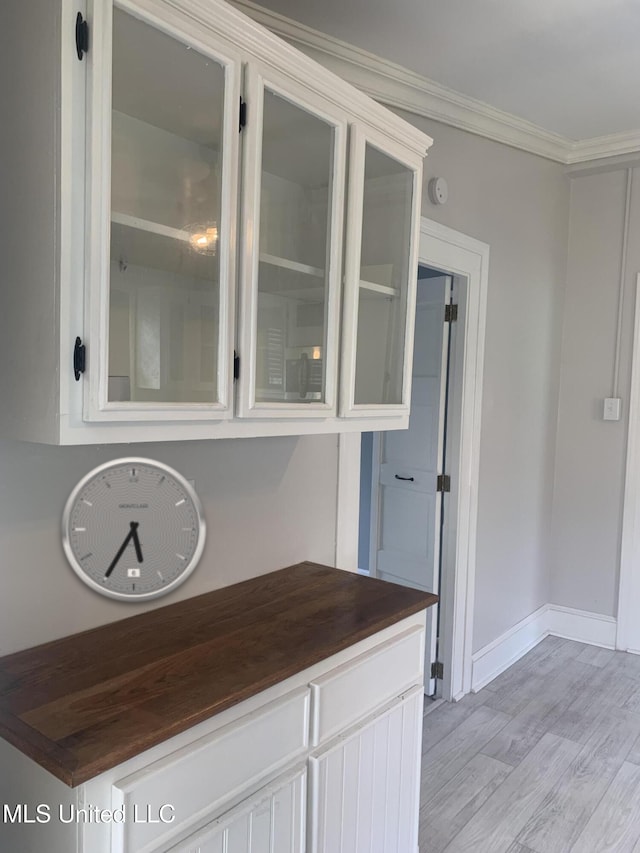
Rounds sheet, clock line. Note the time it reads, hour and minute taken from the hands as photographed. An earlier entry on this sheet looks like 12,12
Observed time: 5,35
